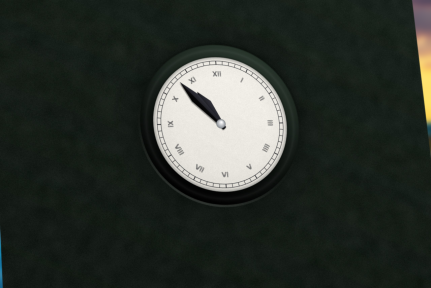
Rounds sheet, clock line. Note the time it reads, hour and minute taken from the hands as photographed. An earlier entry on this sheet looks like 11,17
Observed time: 10,53
